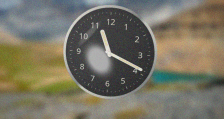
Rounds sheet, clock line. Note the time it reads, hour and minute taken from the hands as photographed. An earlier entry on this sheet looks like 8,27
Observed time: 11,19
